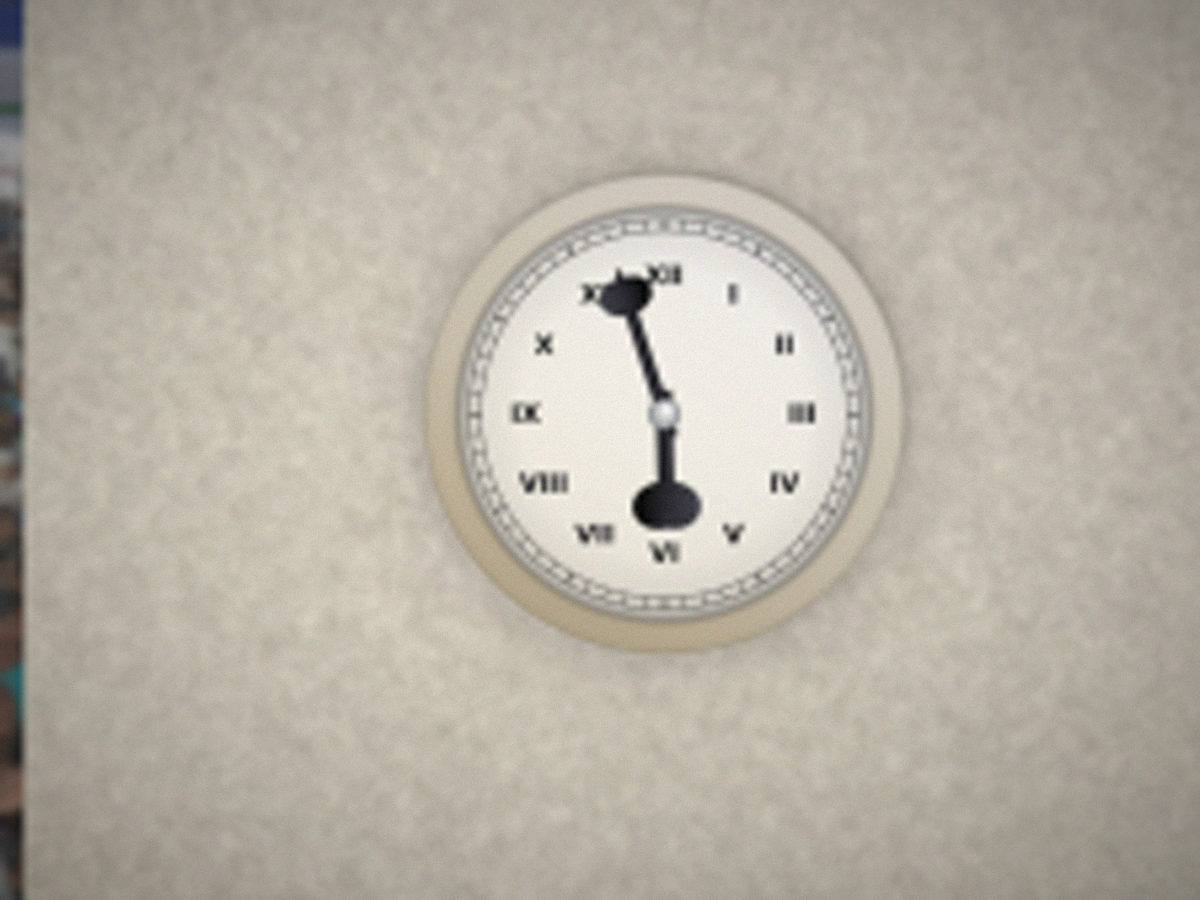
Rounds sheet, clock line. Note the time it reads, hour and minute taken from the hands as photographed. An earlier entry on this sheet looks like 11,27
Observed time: 5,57
